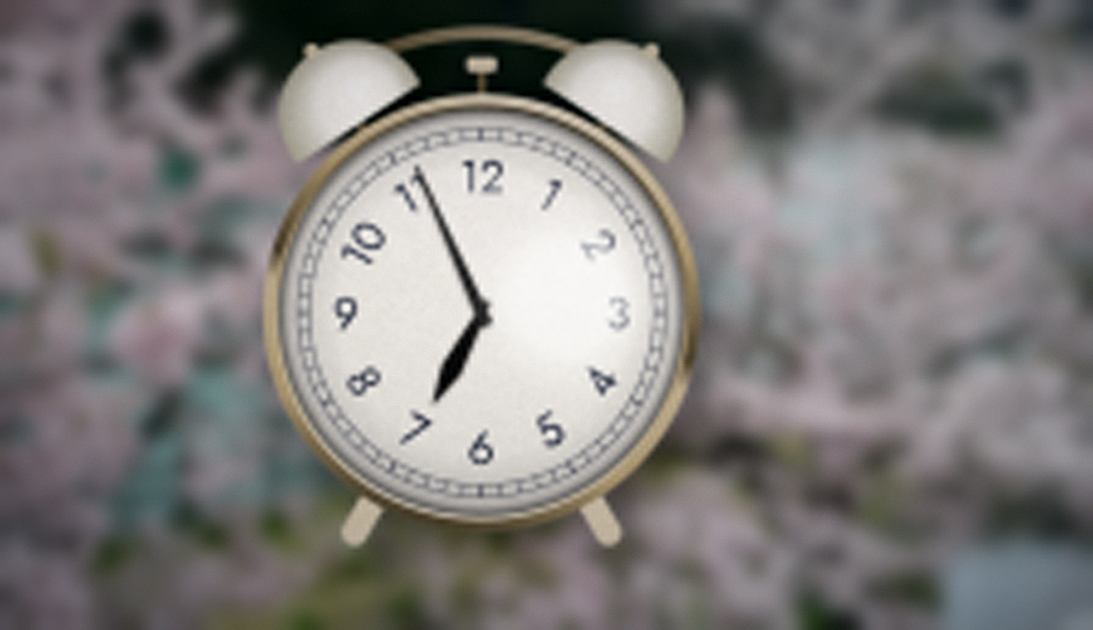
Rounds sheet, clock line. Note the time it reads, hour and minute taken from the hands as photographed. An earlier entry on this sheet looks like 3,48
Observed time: 6,56
